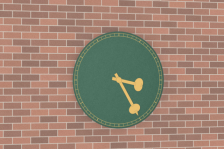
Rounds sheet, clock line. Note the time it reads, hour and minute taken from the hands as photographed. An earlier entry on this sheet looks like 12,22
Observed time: 3,25
